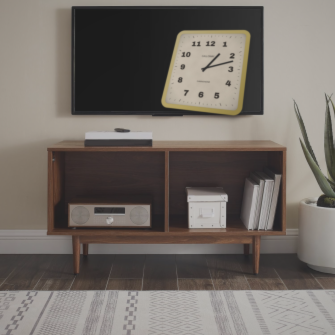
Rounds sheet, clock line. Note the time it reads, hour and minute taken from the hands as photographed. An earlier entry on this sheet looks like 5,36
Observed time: 1,12
